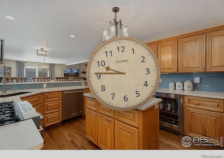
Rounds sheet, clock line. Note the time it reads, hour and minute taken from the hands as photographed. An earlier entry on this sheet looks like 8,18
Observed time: 9,46
